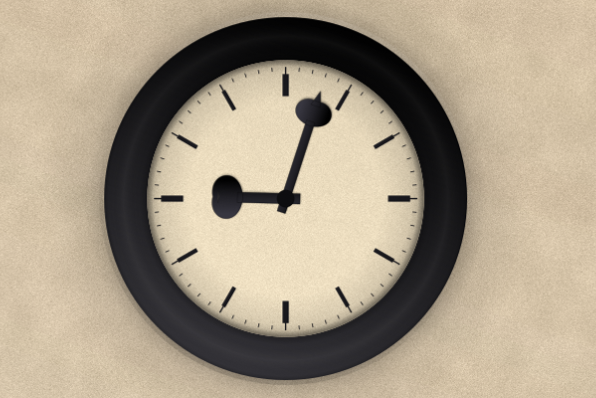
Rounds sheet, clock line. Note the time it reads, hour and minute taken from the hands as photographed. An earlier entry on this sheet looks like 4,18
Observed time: 9,03
